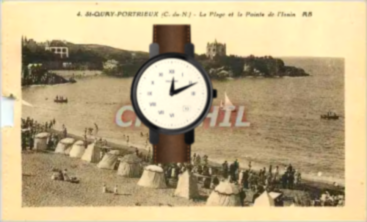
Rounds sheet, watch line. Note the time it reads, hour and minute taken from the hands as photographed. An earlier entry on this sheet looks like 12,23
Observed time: 12,11
